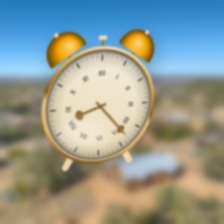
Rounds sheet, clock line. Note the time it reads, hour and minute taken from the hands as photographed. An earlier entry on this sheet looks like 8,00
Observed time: 8,23
